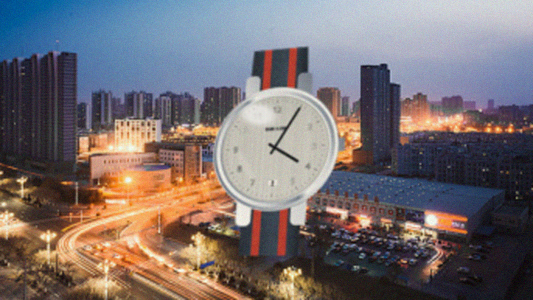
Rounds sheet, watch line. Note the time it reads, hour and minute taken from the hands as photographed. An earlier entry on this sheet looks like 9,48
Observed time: 4,05
